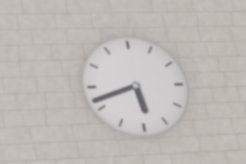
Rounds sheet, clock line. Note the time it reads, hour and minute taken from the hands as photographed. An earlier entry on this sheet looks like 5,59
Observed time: 5,42
